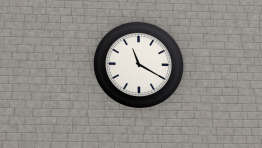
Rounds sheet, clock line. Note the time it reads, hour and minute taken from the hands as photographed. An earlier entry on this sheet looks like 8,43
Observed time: 11,20
